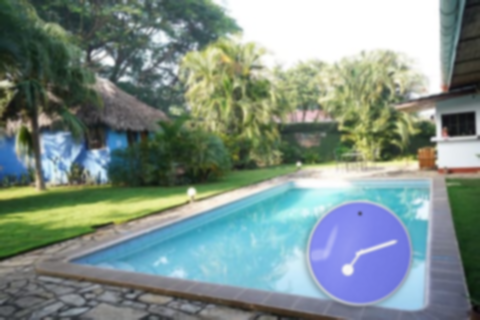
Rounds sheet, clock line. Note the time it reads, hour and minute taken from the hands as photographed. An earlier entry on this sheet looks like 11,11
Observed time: 7,12
